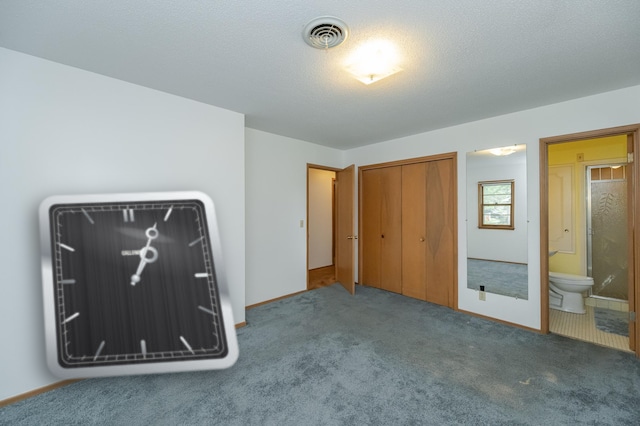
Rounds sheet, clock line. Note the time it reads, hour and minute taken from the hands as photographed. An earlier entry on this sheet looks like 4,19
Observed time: 1,04
